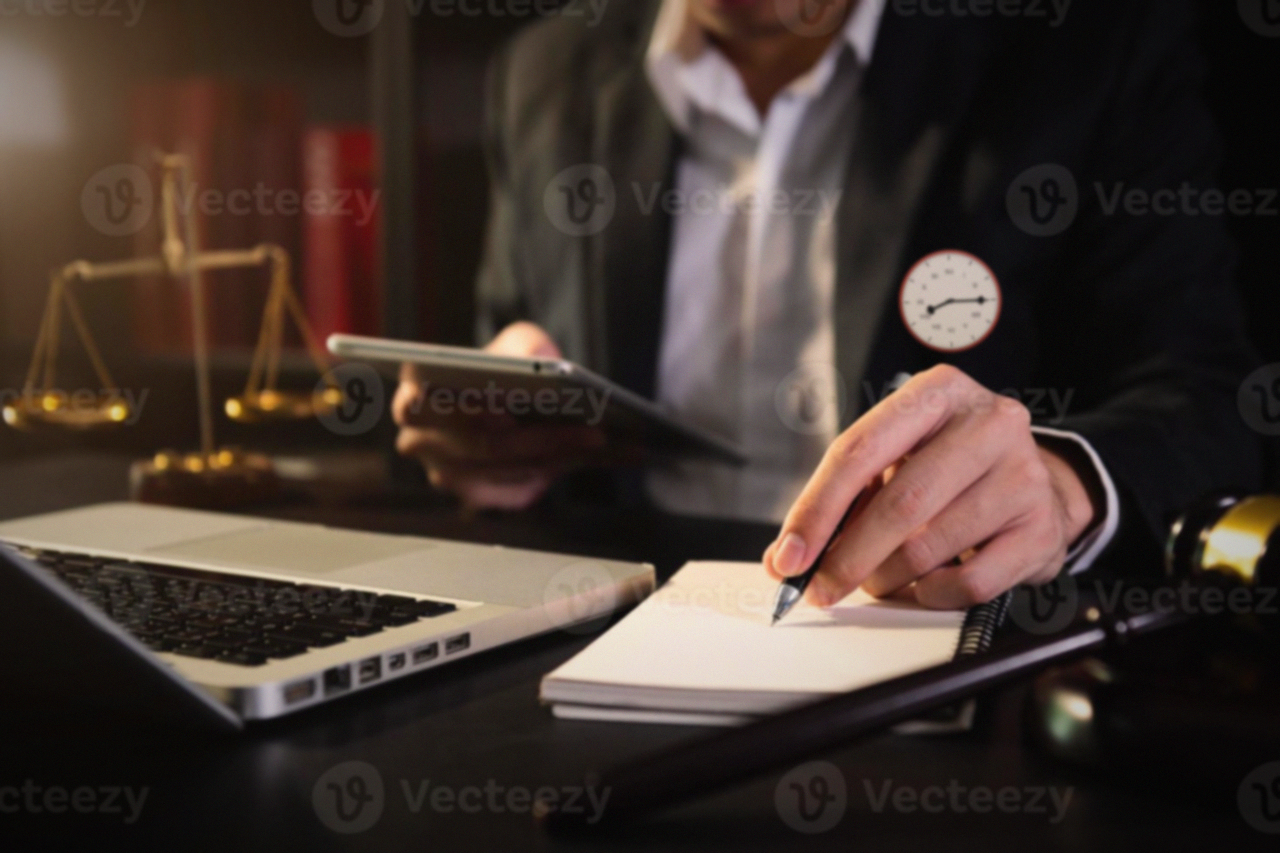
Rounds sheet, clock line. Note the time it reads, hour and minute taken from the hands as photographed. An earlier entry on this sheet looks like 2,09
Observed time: 8,15
